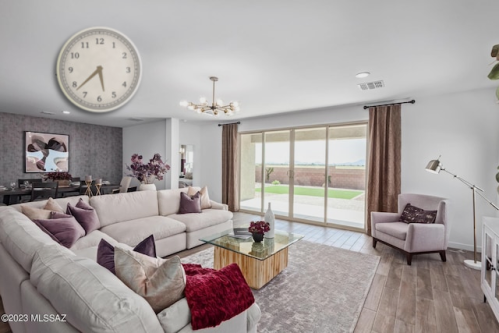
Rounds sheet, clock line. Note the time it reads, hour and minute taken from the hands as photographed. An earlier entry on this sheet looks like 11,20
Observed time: 5,38
